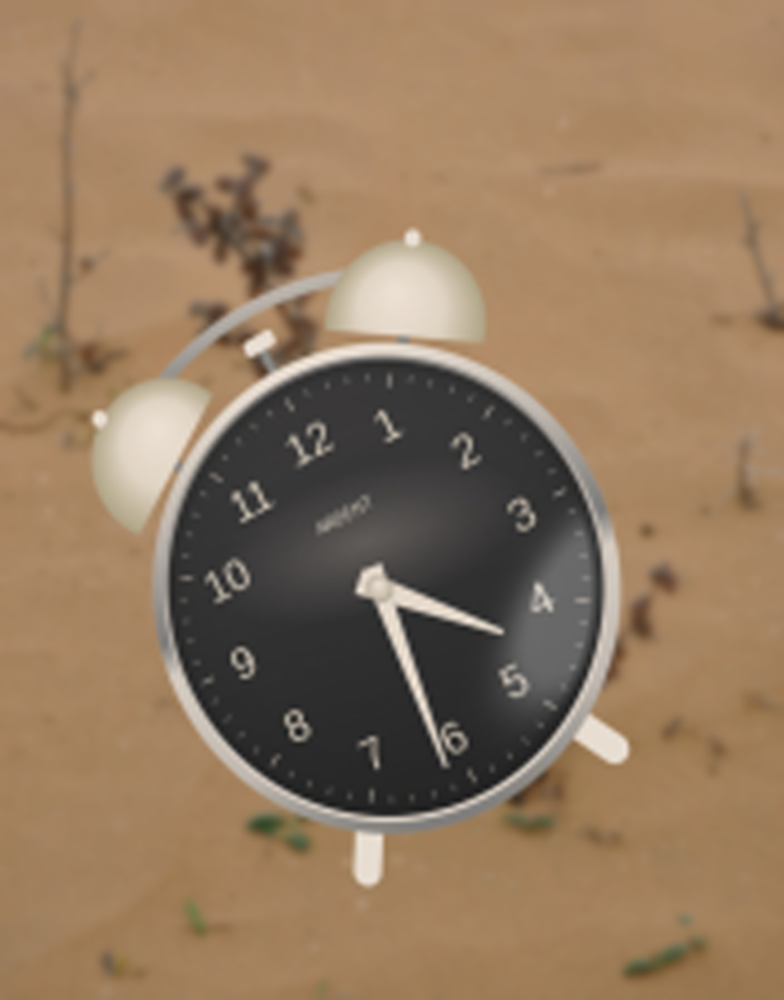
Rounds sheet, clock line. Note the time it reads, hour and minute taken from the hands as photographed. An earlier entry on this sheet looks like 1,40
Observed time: 4,31
